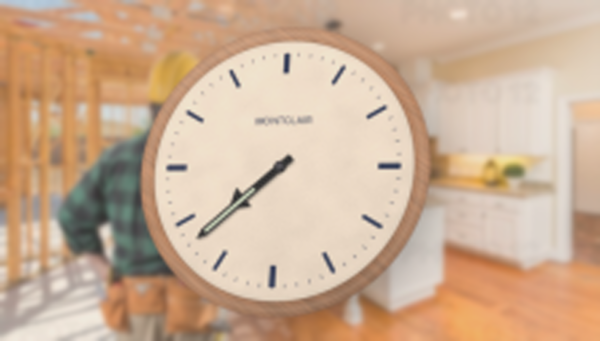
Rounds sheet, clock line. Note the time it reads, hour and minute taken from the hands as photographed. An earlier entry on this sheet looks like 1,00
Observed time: 7,38
